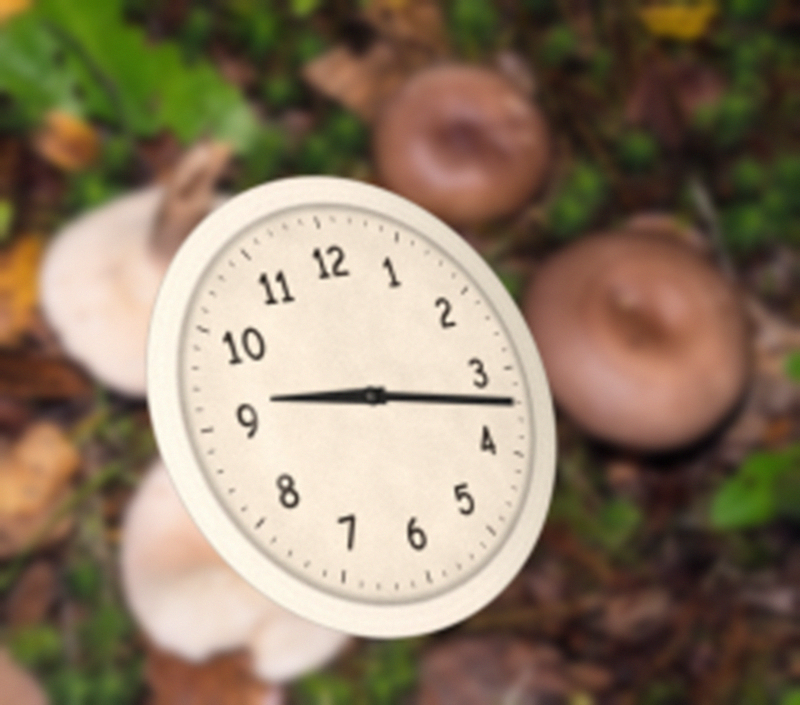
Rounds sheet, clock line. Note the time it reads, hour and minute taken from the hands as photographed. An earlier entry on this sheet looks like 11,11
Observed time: 9,17
